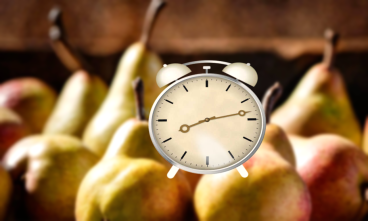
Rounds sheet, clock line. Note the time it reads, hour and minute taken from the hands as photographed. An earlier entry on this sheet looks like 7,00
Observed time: 8,13
